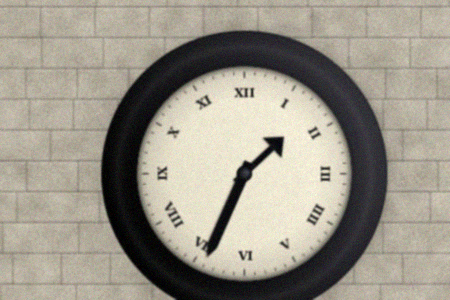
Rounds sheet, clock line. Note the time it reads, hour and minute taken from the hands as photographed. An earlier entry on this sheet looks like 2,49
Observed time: 1,34
